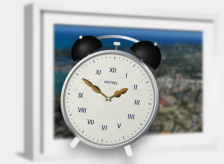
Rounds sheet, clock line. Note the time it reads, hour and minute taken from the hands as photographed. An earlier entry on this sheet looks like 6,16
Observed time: 1,50
